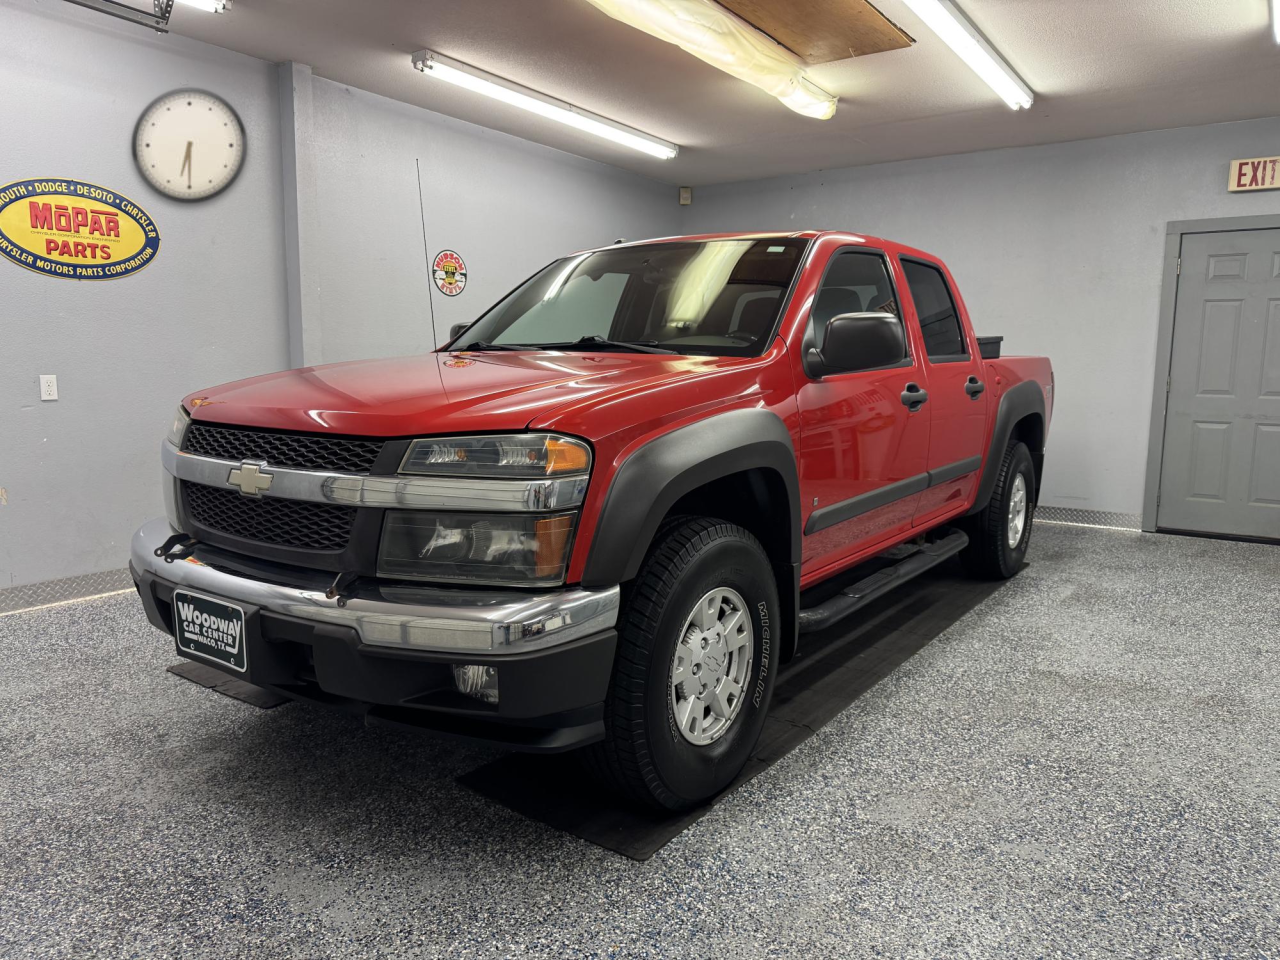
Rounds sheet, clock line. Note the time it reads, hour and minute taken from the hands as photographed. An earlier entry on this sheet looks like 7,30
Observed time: 6,30
